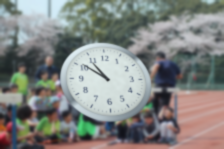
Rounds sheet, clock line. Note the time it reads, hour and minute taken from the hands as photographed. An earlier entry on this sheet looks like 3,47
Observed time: 10,51
